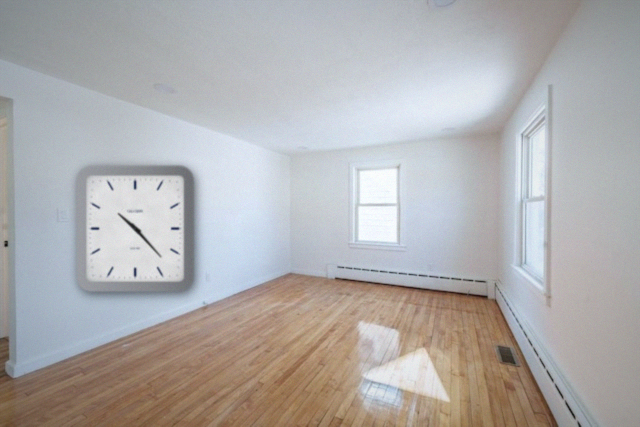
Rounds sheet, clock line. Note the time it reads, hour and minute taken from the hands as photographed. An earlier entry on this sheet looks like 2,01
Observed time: 10,23
